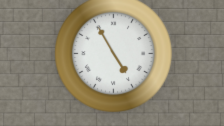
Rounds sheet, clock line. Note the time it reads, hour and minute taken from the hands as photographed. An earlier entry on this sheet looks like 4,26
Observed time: 4,55
